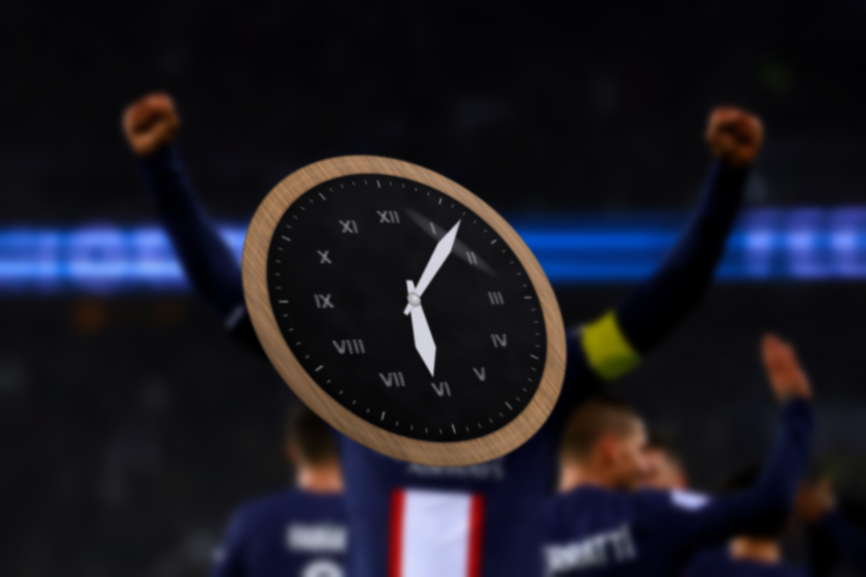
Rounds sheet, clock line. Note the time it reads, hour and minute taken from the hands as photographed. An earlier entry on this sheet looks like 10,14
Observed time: 6,07
